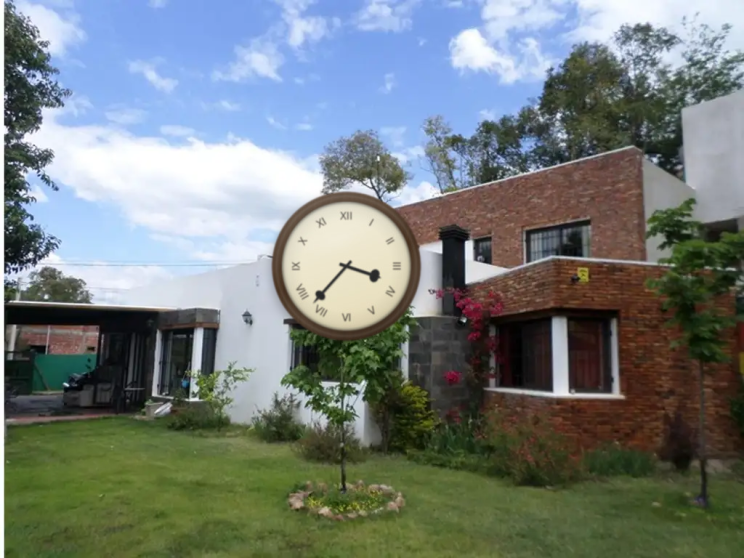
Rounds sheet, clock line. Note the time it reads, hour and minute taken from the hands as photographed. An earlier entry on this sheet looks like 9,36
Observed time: 3,37
